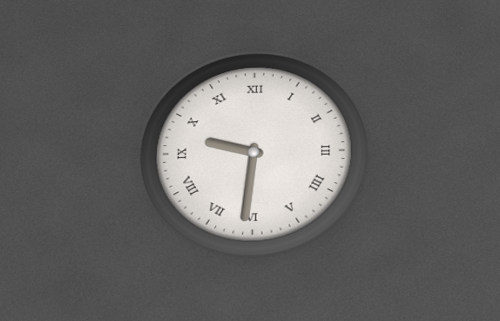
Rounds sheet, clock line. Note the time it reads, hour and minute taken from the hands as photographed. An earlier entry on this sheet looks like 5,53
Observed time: 9,31
